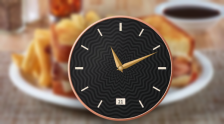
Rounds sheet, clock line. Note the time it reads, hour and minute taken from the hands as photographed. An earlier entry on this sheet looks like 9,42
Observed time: 11,11
